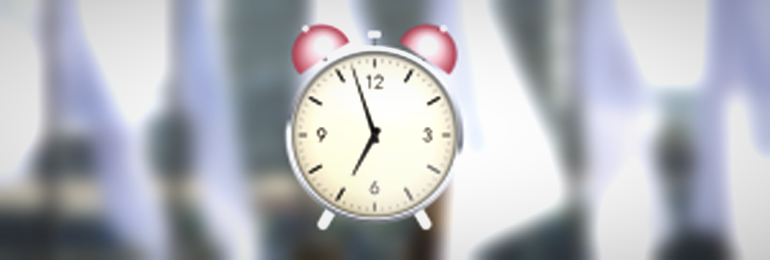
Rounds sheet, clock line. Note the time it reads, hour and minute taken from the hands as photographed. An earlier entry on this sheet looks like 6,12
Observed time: 6,57
